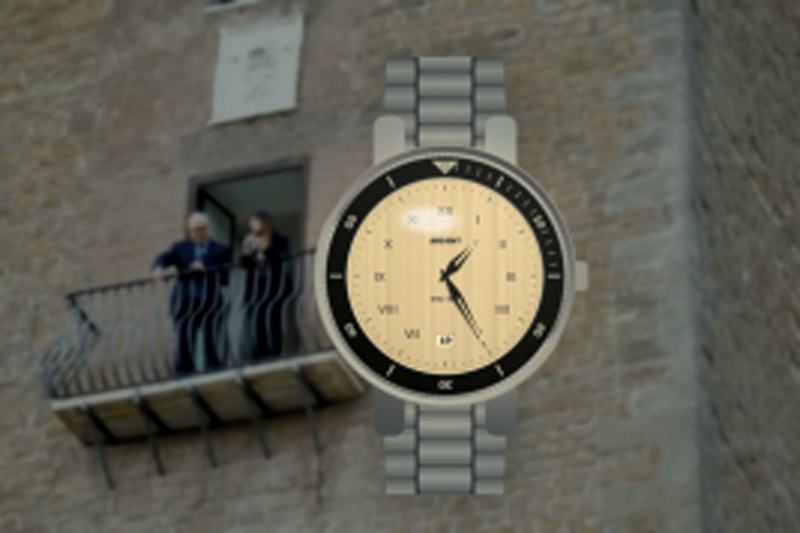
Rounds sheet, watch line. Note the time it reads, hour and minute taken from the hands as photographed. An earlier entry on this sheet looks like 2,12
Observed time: 1,25
